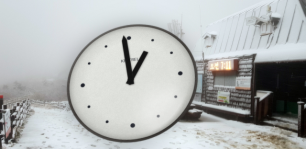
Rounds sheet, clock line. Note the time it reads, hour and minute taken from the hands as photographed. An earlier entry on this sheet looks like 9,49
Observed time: 12,59
